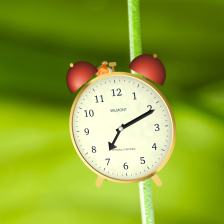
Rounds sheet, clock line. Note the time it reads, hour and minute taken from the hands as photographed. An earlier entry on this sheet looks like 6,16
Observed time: 7,11
